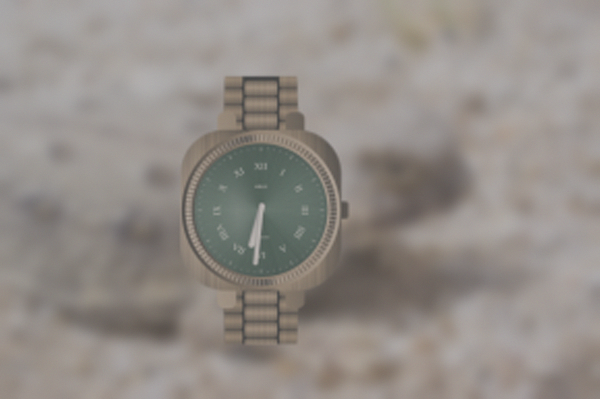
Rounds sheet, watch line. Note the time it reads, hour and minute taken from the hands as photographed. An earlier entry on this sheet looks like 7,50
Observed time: 6,31
